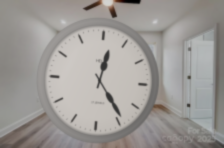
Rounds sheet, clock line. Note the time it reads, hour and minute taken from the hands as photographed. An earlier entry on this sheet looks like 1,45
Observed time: 12,24
